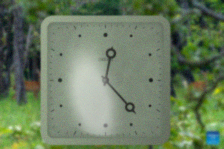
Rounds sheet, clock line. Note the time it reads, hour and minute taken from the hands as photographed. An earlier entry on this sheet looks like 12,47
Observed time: 12,23
